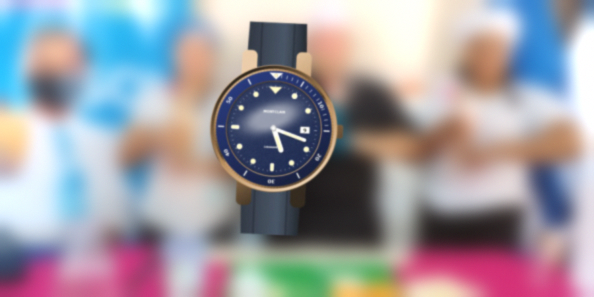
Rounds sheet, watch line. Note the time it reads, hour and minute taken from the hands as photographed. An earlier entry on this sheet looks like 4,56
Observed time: 5,18
